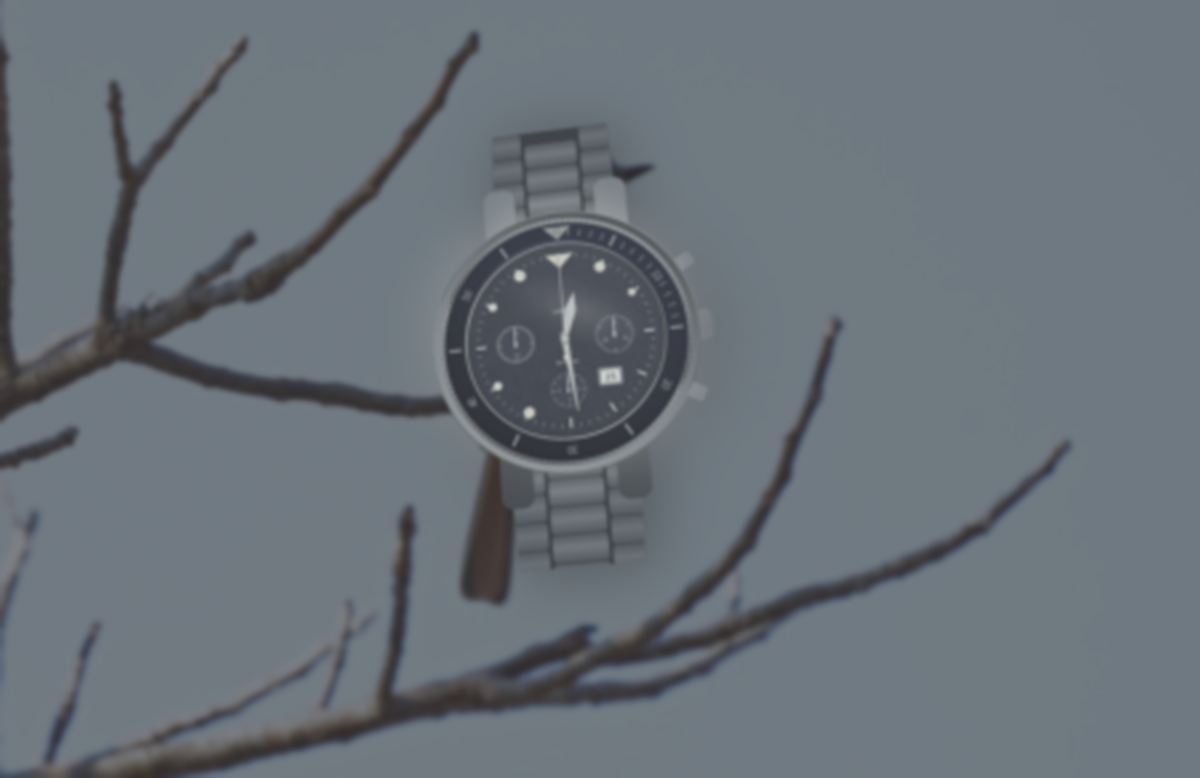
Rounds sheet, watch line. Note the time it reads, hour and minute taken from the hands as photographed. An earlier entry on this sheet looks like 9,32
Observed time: 12,29
